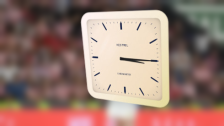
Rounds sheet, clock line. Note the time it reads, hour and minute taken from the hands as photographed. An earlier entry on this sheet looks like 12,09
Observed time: 3,15
